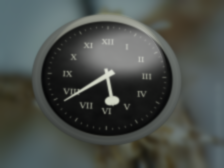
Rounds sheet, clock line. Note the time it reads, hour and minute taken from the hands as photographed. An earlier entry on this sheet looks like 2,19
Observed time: 5,39
